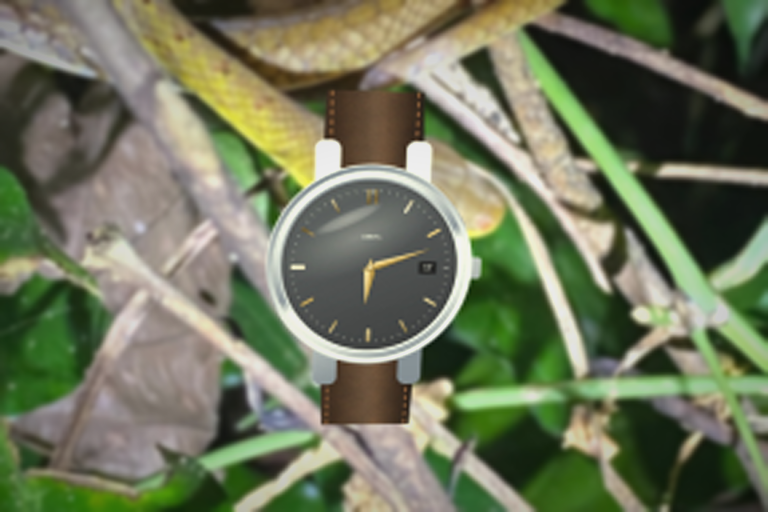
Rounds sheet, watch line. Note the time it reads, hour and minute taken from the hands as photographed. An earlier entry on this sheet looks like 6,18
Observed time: 6,12
